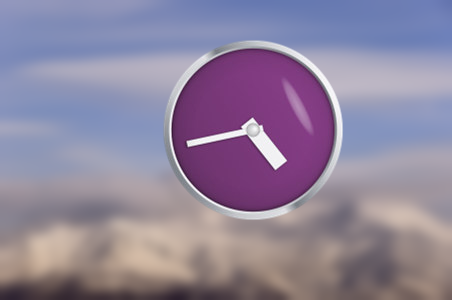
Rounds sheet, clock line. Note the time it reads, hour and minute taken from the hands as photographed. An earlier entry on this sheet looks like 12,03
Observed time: 4,43
